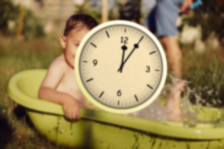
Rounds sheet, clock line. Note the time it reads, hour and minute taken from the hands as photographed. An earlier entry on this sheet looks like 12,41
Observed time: 12,05
